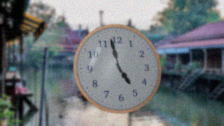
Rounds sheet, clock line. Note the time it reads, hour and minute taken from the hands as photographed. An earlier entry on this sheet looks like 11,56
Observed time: 4,58
